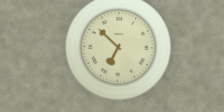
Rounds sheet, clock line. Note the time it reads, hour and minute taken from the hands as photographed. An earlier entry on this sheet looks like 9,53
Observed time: 6,52
